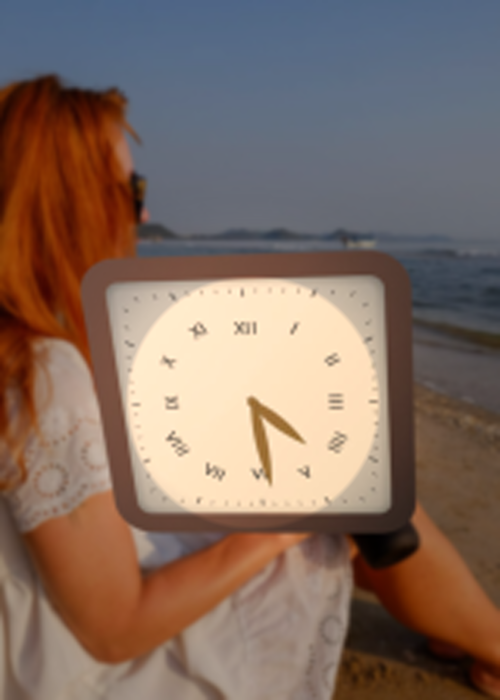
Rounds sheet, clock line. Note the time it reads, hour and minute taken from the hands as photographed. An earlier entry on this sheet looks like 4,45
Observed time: 4,29
